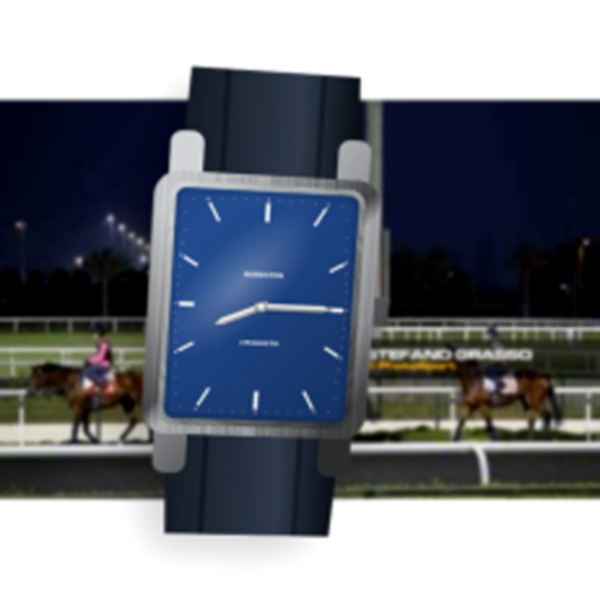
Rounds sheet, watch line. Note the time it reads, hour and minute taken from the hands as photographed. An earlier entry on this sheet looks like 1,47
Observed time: 8,15
